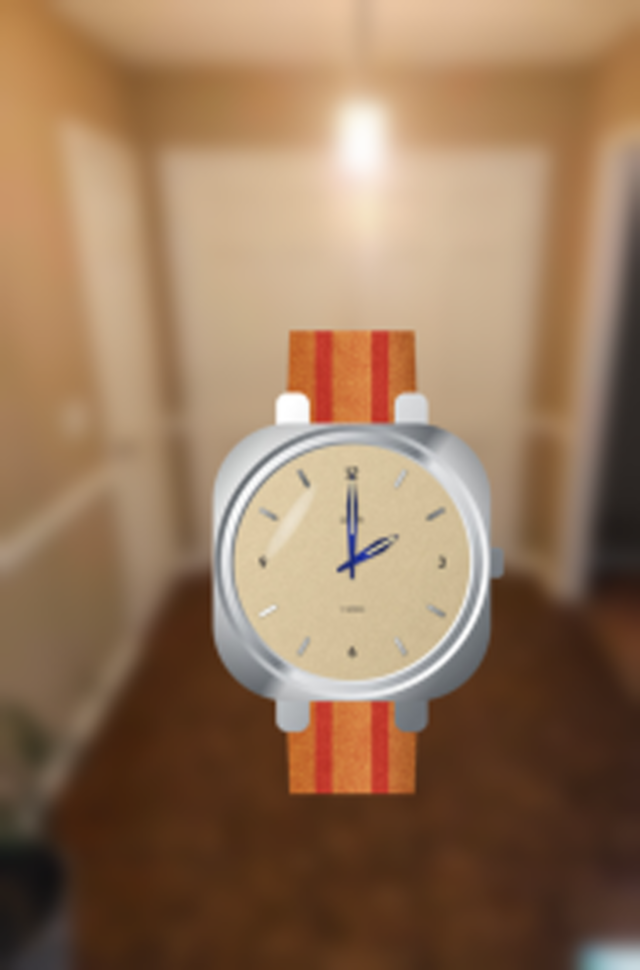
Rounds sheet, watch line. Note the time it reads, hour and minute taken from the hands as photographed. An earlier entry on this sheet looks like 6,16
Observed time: 2,00
